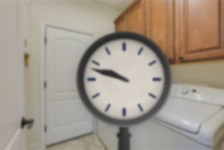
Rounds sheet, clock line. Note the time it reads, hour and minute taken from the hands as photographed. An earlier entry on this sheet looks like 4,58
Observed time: 9,48
